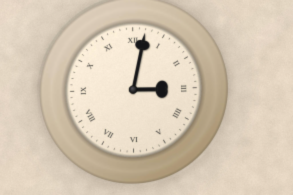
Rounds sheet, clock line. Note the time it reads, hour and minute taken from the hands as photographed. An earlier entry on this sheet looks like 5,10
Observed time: 3,02
